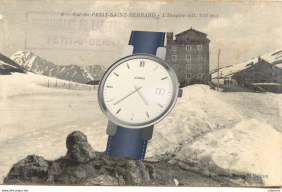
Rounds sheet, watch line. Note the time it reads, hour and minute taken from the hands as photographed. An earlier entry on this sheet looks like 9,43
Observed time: 4,38
